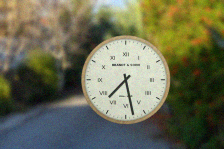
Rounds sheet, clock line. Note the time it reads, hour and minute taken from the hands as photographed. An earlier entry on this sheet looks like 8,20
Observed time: 7,28
